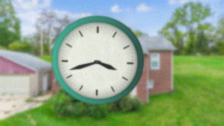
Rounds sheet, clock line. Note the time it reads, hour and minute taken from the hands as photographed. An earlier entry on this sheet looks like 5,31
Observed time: 3,42
